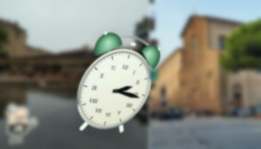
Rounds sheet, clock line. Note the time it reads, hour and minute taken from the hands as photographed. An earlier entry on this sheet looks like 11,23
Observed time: 2,16
